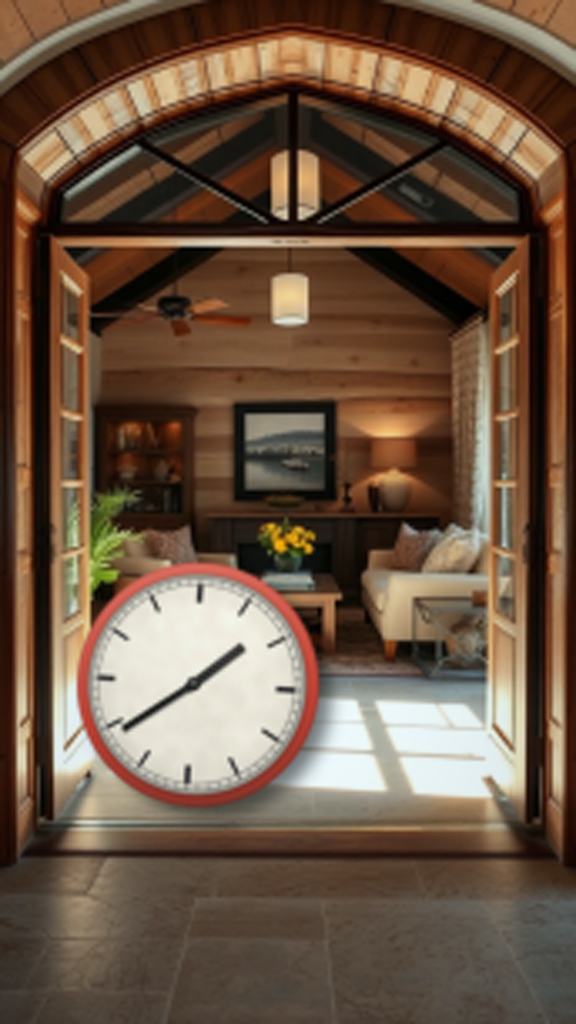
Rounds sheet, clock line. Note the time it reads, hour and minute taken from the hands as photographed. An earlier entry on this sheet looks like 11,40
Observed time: 1,39
